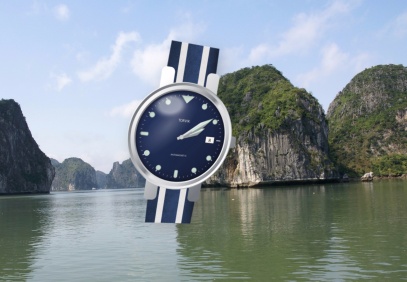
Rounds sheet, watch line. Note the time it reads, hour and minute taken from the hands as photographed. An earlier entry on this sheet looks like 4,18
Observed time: 2,09
